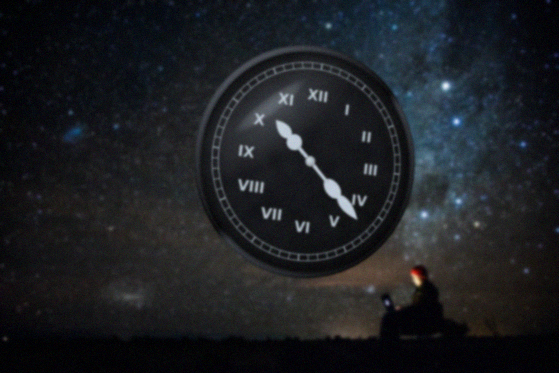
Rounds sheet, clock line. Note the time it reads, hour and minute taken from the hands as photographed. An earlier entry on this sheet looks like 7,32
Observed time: 10,22
